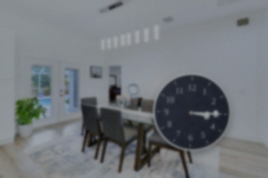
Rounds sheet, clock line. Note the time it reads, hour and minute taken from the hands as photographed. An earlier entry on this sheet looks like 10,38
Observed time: 3,15
